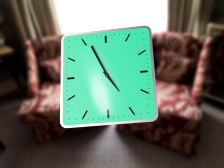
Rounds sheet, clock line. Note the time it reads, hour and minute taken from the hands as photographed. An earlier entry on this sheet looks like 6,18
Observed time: 4,56
